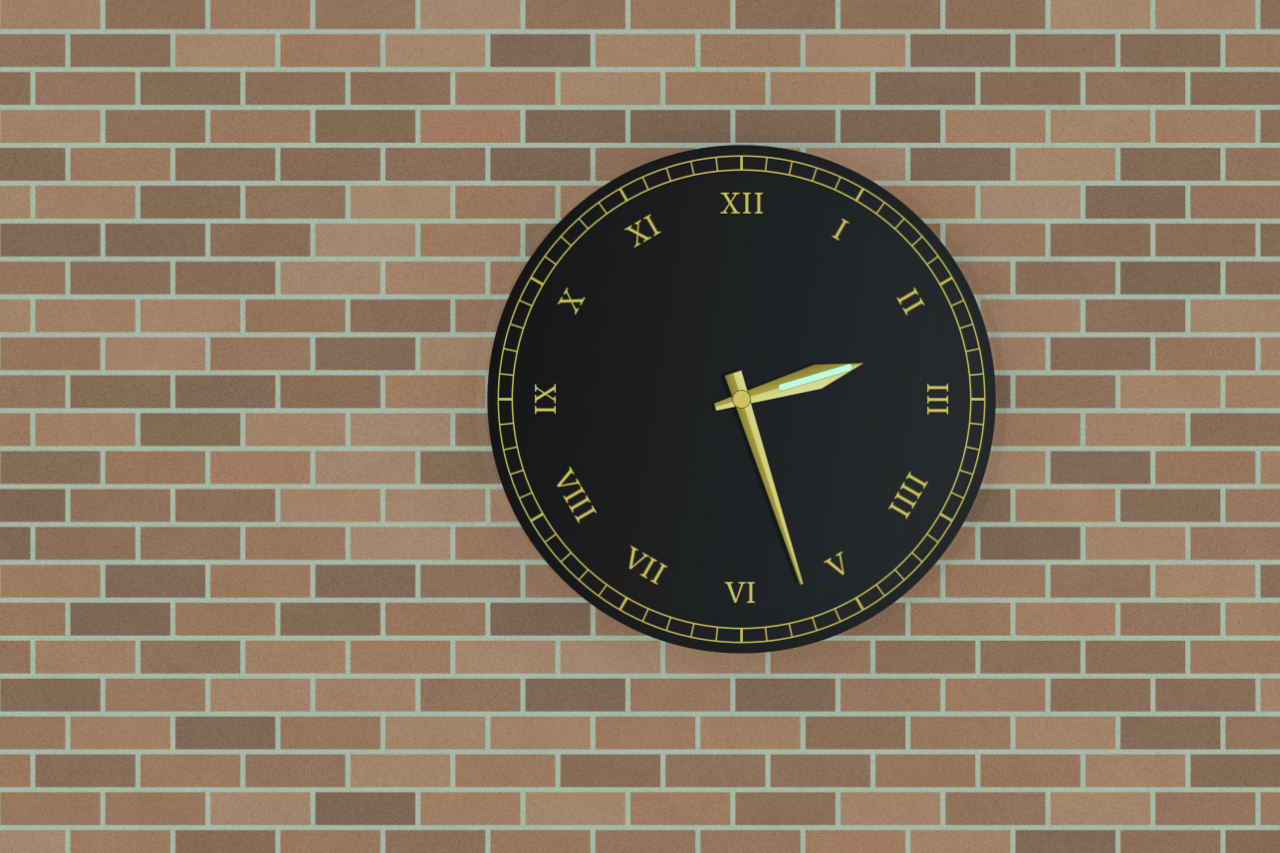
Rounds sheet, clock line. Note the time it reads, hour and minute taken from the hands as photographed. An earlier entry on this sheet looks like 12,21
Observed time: 2,27
